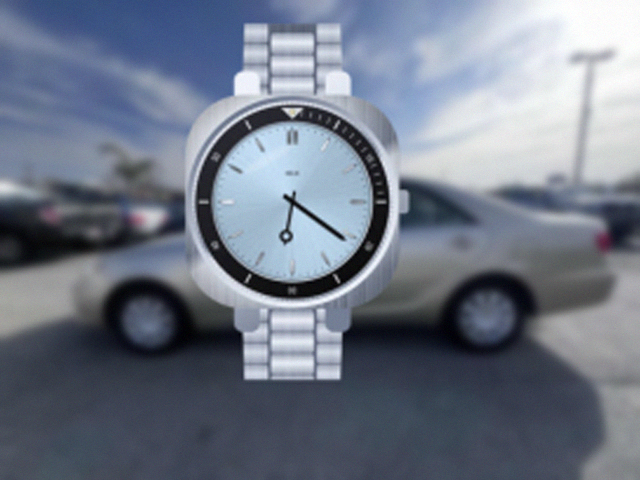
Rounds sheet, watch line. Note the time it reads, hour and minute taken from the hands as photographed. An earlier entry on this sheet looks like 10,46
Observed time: 6,21
